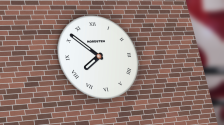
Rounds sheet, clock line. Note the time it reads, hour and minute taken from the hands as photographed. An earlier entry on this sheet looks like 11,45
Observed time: 7,52
